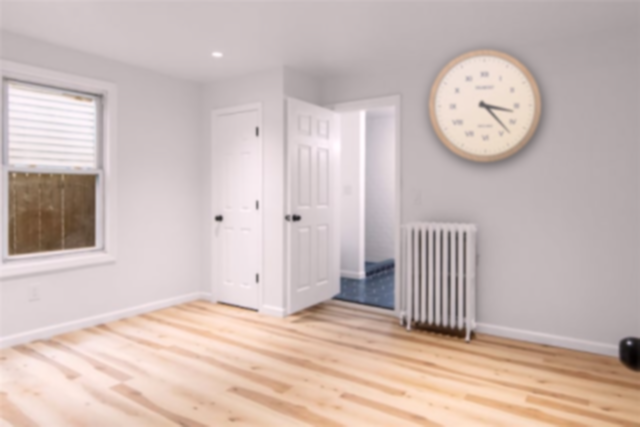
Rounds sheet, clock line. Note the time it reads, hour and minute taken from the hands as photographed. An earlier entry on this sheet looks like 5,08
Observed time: 3,23
